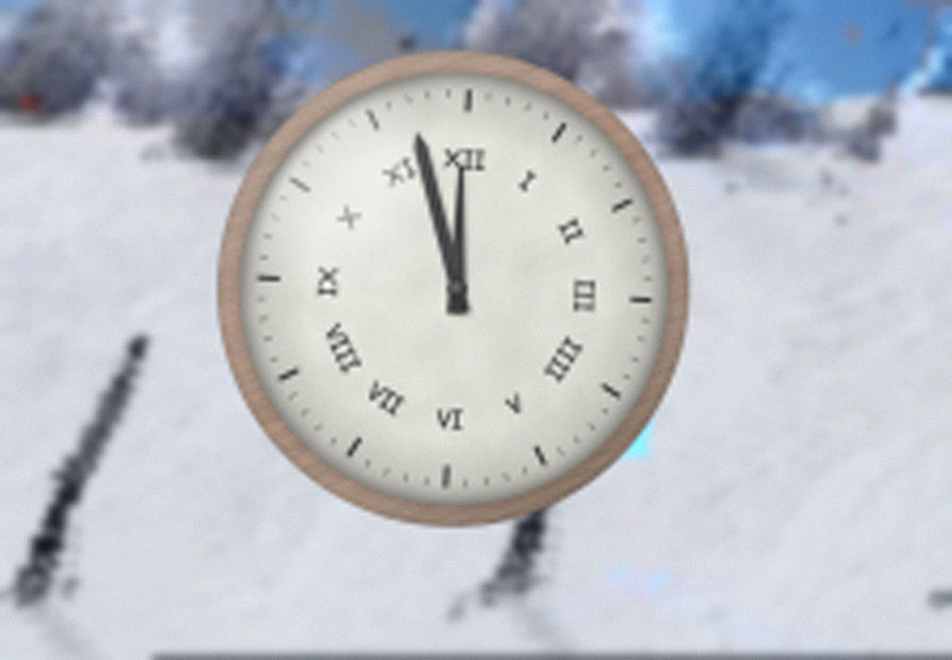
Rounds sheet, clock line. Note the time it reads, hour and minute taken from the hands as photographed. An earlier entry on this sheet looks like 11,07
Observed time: 11,57
